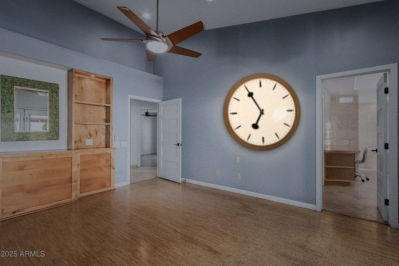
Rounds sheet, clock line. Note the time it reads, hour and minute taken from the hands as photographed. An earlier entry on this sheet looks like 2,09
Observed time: 6,55
